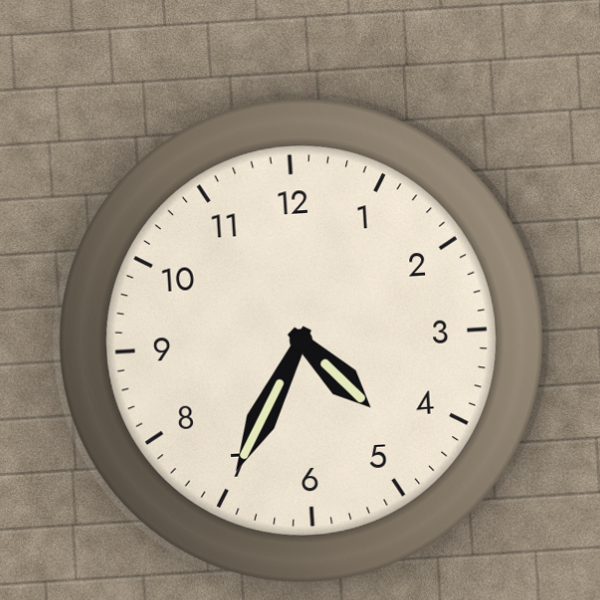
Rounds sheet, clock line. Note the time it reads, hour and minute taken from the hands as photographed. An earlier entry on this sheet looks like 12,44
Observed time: 4,35
